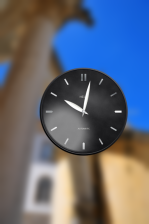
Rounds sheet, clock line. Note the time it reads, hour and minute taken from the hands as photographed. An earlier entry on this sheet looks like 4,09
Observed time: 10,02
